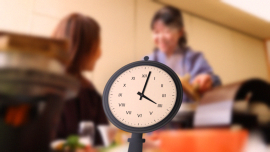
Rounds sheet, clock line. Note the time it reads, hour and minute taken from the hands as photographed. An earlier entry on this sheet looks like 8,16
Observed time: 4,02
